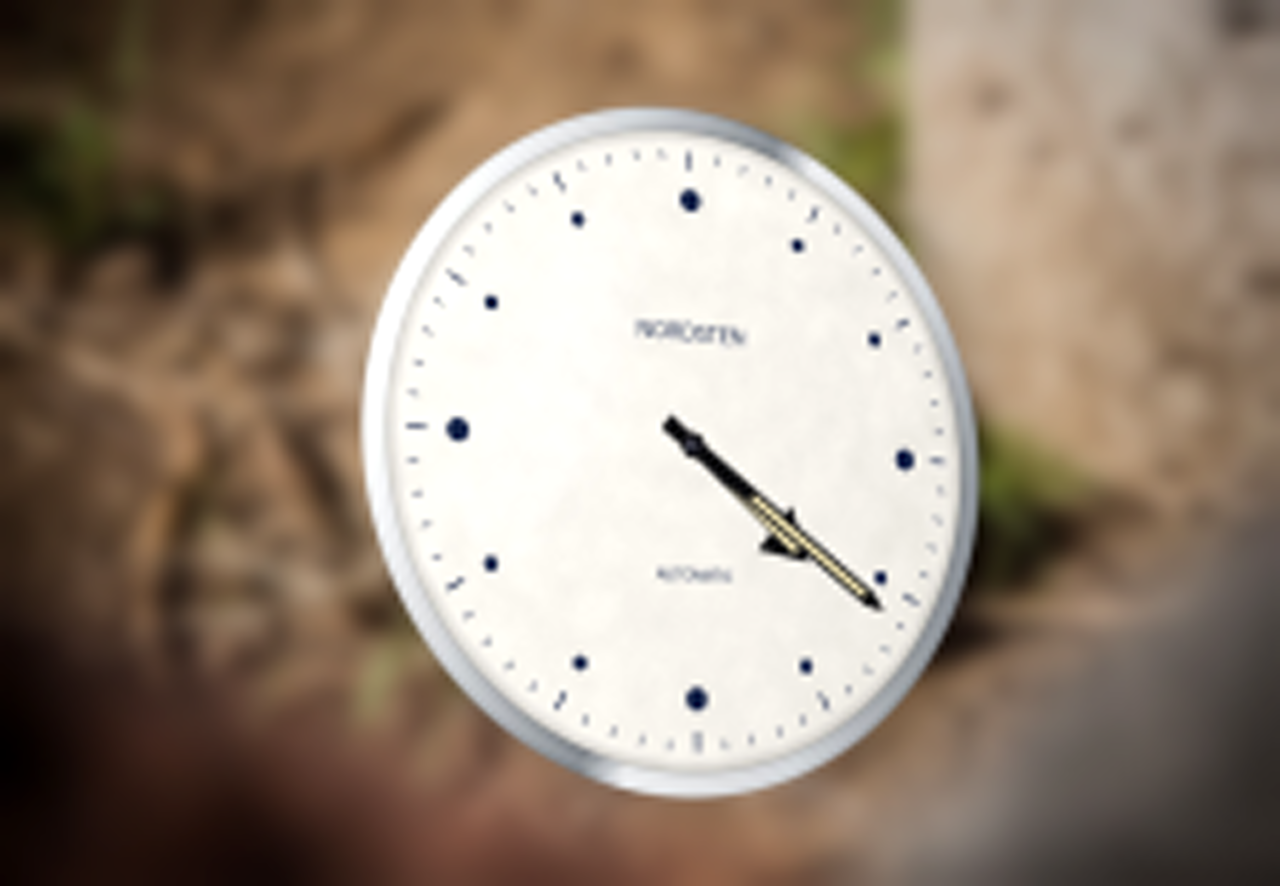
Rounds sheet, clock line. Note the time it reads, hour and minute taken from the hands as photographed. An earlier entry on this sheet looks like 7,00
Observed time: 4,21
